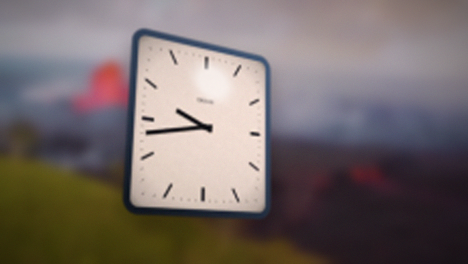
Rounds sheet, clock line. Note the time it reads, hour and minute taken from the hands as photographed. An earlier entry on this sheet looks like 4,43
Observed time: 9,43
